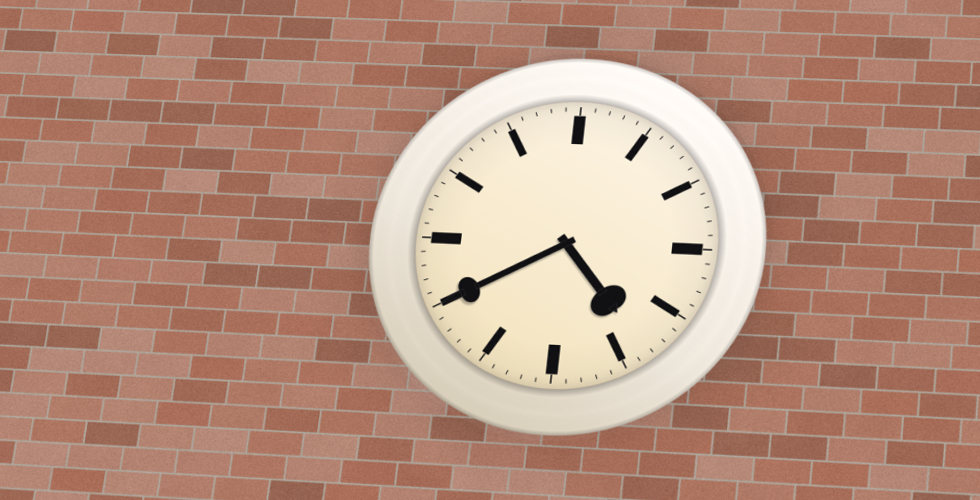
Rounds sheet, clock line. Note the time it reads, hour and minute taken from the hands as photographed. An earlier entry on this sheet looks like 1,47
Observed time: 4,40
